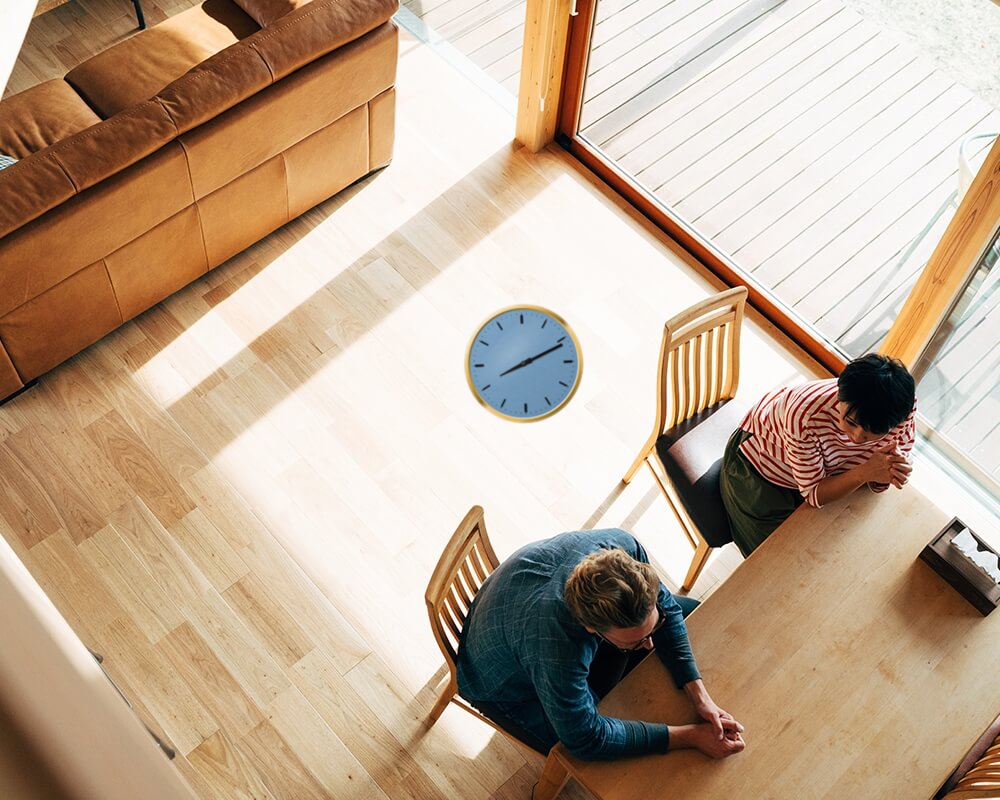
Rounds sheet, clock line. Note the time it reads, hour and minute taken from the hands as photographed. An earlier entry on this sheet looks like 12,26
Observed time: 8,11
